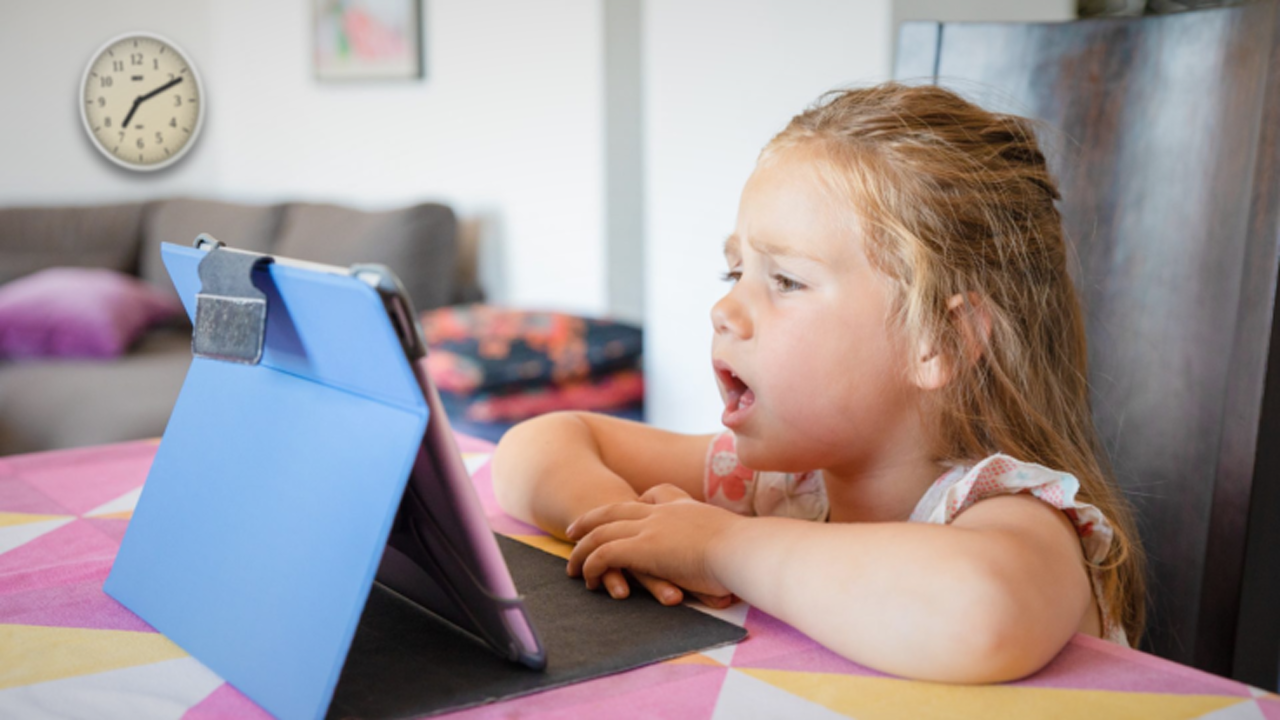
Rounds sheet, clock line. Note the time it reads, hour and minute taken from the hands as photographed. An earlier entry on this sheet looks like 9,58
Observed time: 7,11
